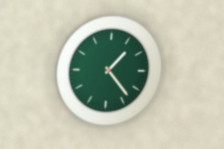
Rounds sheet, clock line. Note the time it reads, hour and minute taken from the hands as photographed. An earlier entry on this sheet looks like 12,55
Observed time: 1,23
